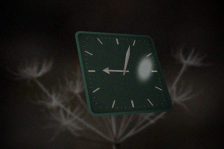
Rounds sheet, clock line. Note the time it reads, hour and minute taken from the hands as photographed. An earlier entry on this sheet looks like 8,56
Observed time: 9,04
